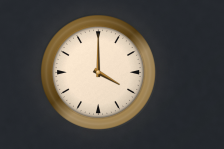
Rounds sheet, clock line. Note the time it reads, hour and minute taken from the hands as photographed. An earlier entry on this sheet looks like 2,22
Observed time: 4,00
